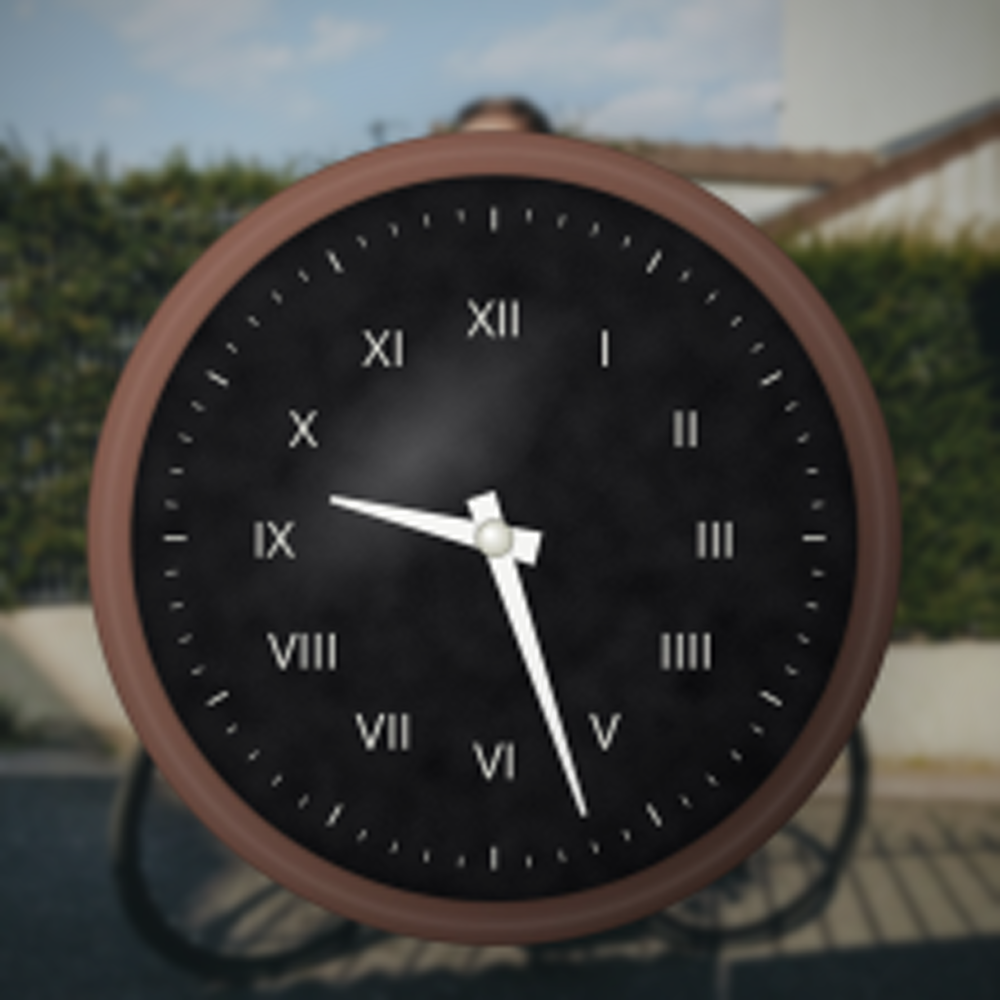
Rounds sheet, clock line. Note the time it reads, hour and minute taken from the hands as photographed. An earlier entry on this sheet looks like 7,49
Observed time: 9,27
